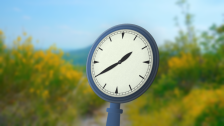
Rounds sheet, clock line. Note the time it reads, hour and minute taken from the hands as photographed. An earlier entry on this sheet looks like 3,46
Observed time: 1,40
